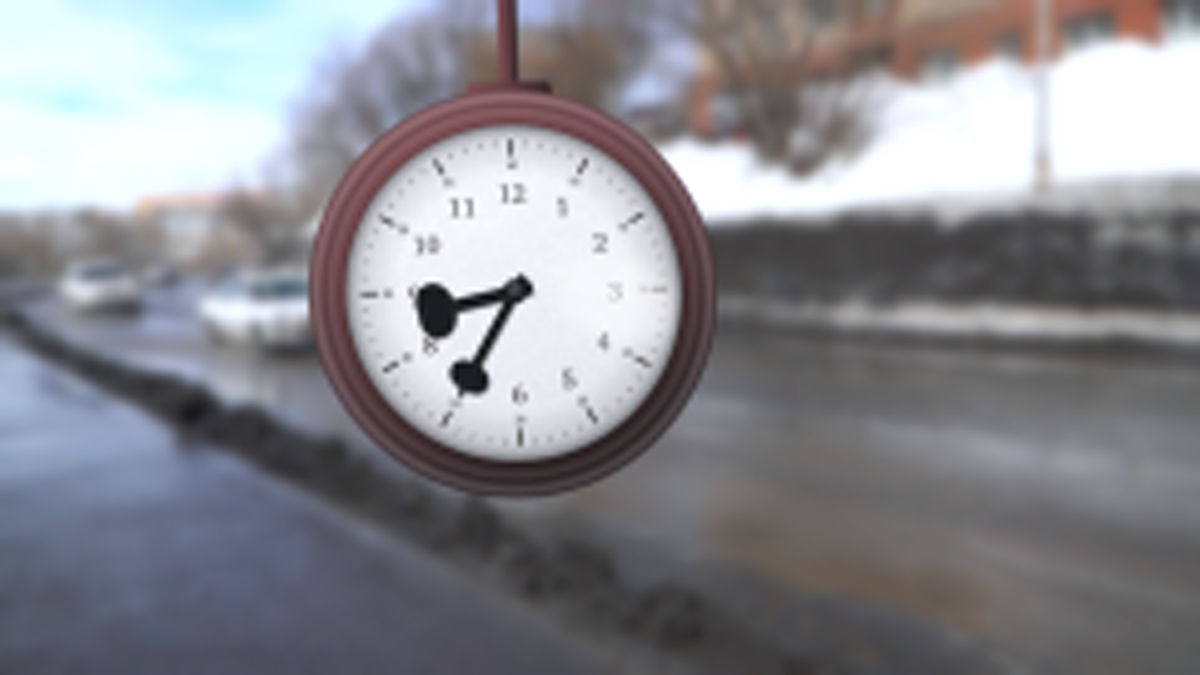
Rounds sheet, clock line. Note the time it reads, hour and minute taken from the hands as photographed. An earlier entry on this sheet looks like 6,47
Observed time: 8,35
